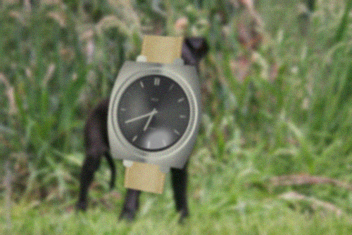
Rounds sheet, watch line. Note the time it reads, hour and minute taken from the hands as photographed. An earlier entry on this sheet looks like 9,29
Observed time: 6,41
